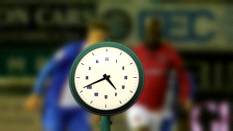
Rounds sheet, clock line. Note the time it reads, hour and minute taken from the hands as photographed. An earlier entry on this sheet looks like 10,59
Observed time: 4,41
